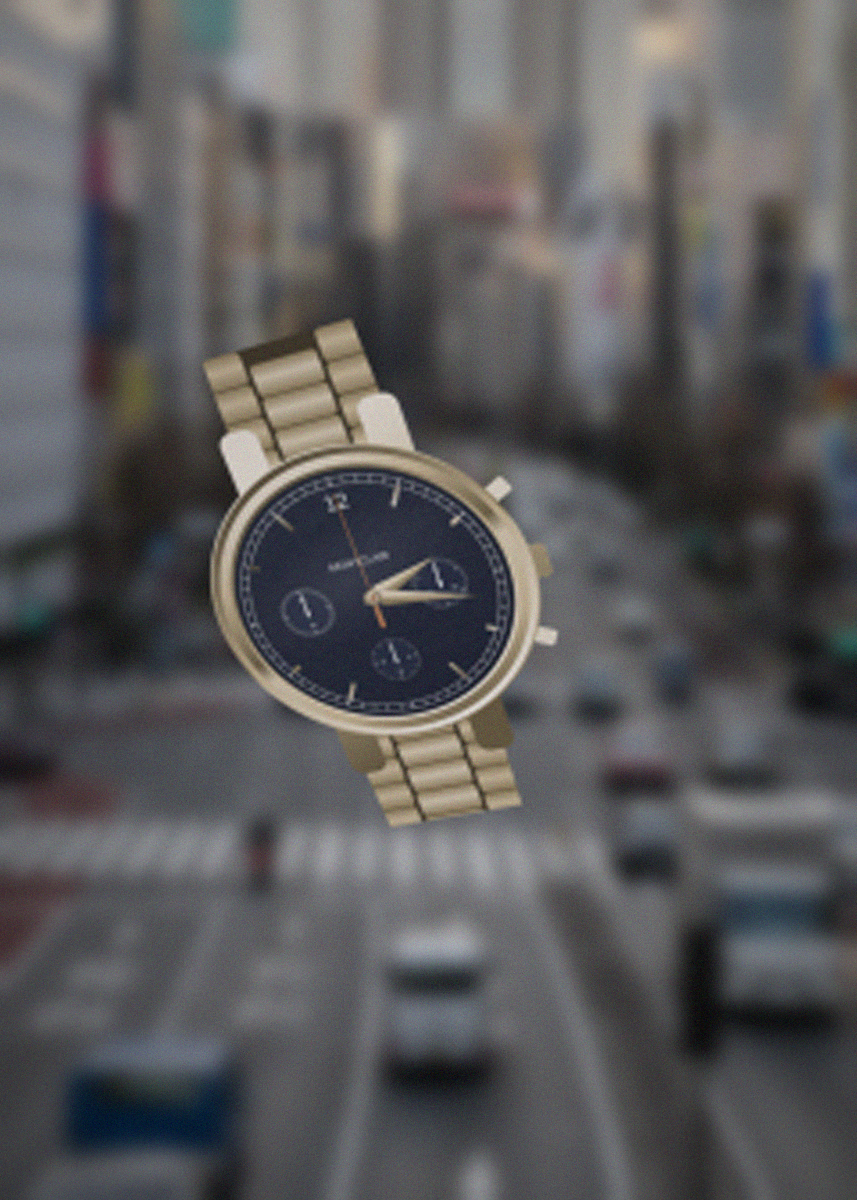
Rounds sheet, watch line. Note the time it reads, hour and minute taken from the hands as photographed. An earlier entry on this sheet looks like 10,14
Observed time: 2,17
